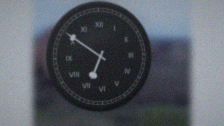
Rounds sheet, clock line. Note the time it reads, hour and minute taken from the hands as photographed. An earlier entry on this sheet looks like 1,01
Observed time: 6,51
